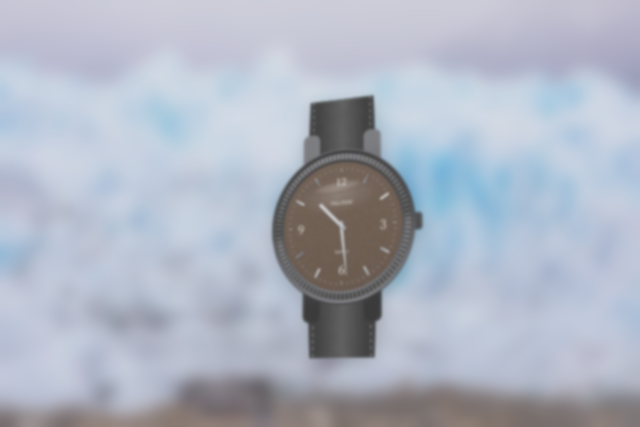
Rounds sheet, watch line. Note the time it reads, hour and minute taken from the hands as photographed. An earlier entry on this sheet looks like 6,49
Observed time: 10,29
